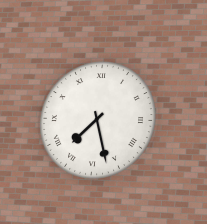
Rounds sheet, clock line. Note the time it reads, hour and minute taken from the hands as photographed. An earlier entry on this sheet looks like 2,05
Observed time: 7,27
